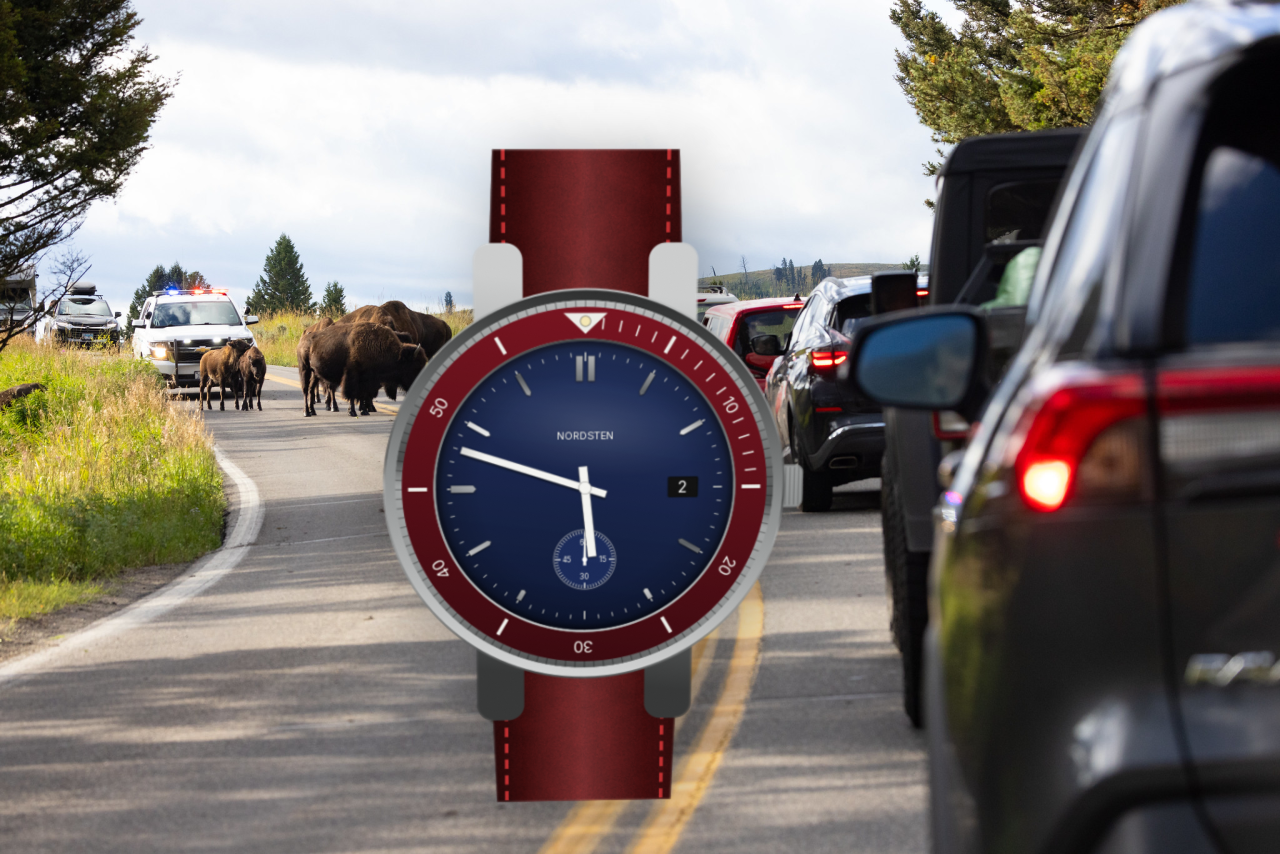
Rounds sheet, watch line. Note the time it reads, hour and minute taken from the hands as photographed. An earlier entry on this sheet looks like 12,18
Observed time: 5,48
